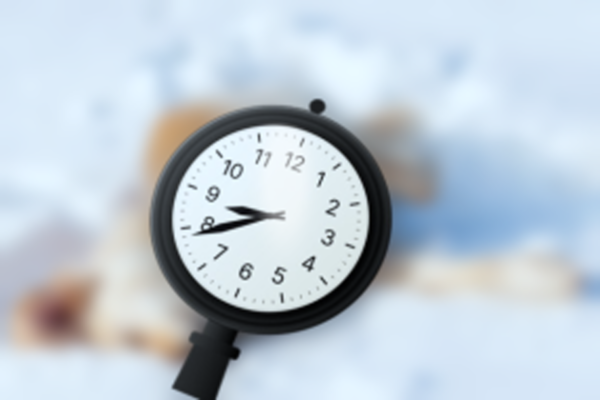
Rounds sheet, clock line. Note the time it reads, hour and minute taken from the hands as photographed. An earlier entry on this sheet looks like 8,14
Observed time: 8,39
